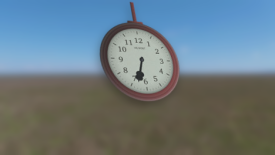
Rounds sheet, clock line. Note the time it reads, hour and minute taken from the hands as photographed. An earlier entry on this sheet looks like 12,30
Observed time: 6,33
